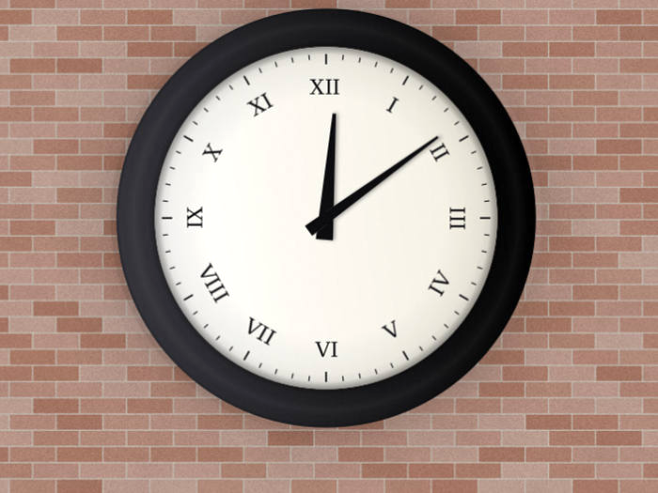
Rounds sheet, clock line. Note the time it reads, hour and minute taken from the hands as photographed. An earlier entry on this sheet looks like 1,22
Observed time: 12,09
